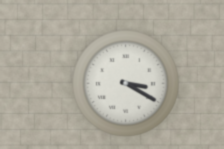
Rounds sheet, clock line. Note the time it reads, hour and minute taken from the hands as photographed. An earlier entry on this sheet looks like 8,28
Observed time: 3,20
